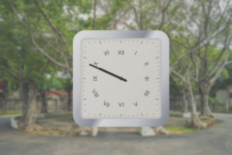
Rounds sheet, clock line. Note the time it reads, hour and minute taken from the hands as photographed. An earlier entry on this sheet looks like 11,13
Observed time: 9,49
